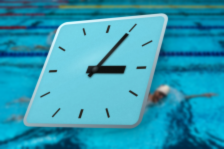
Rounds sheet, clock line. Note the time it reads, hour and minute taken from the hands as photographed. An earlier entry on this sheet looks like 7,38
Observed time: 3,05
